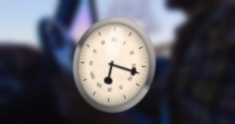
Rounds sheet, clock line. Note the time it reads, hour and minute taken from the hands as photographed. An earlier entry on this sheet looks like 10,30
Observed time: 6,17
